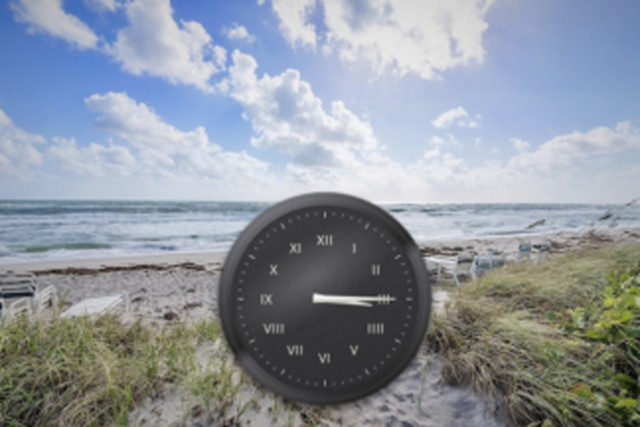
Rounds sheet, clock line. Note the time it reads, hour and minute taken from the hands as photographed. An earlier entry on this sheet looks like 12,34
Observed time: 3,15
